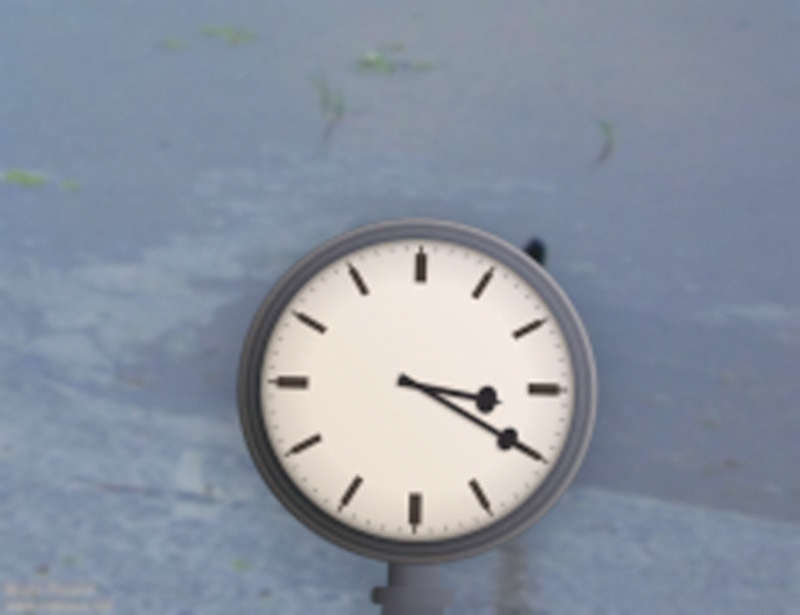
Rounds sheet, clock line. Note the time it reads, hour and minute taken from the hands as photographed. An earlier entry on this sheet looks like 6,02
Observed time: 3,20
